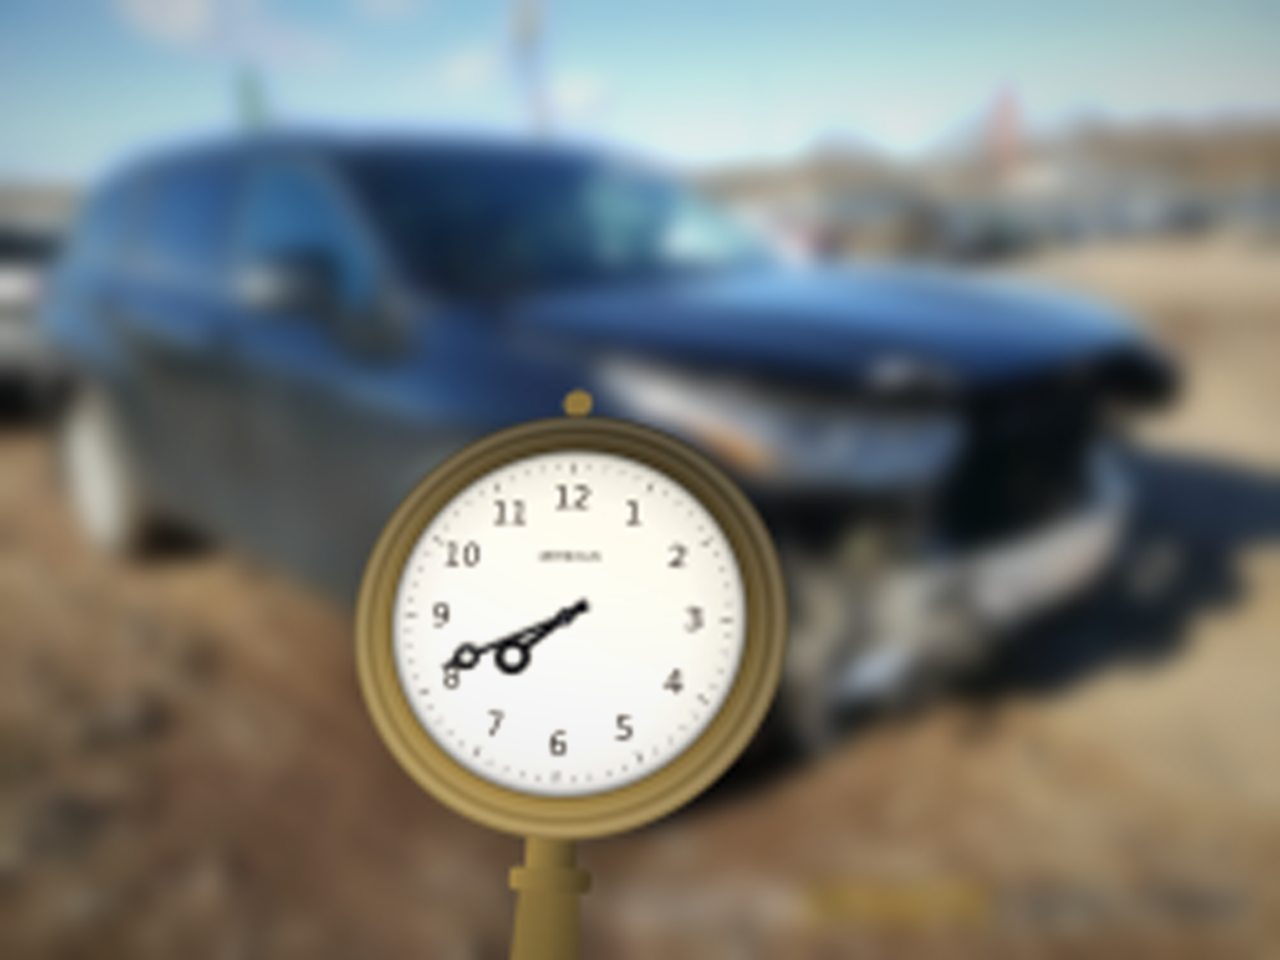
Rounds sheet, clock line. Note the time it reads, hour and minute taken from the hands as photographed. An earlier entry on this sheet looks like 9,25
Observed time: 7,41
